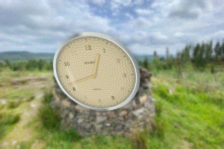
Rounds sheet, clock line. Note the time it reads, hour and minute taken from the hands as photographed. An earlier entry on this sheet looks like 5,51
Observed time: 12,42
